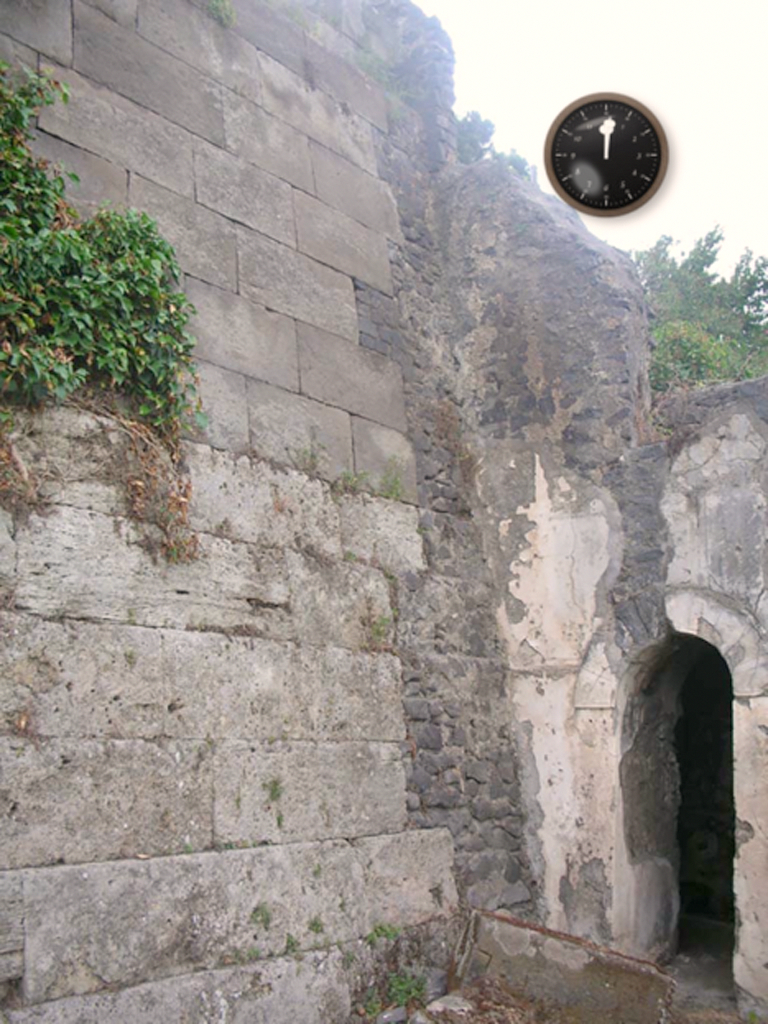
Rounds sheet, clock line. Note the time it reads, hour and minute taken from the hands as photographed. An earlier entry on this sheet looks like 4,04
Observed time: 12,01
